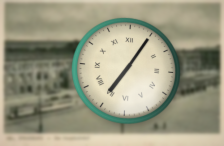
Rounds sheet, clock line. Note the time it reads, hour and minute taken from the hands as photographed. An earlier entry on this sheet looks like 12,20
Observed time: 7,05
